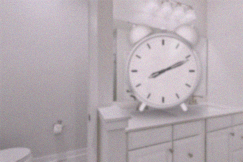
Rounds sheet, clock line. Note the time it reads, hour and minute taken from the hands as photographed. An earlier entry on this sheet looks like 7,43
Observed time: 8,11
